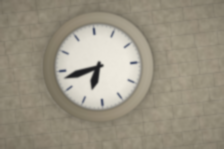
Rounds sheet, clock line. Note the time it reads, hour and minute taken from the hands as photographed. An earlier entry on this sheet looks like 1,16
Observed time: 6,43
